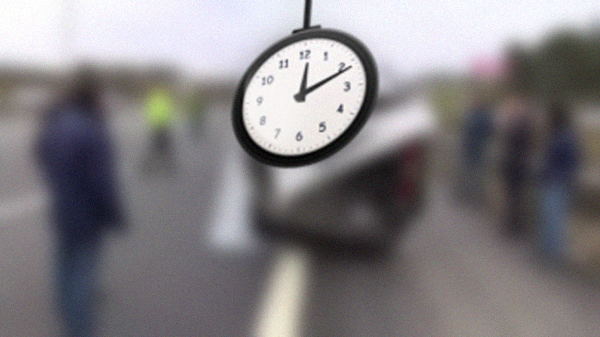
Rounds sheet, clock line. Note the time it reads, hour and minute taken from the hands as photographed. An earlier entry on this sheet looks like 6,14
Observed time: 12,11
